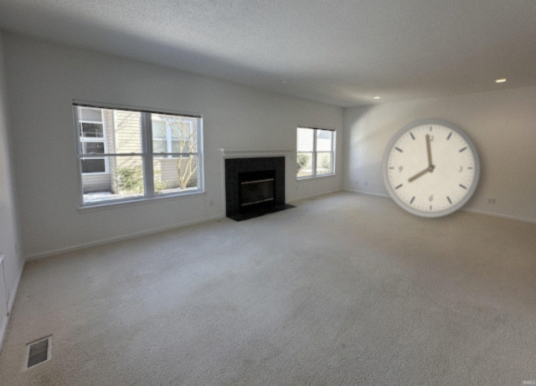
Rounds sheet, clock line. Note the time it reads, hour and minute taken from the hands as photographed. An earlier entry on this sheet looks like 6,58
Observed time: 7,59
